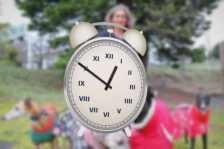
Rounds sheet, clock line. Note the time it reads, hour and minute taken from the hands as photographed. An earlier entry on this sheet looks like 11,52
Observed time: 12,50
